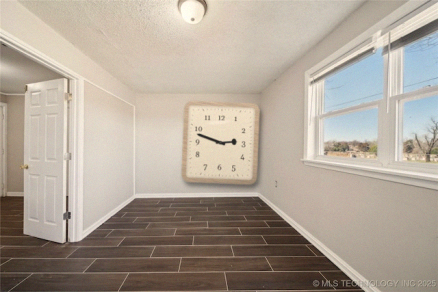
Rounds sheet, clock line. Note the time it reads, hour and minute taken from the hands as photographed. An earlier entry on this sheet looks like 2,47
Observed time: 2,48
